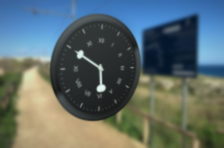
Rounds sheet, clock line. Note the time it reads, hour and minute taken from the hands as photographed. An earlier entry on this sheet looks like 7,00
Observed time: 5,50
